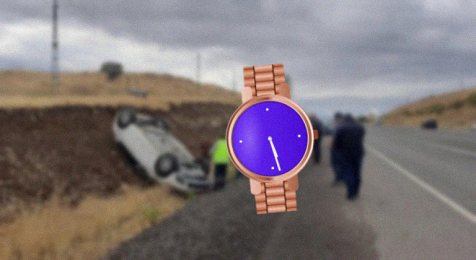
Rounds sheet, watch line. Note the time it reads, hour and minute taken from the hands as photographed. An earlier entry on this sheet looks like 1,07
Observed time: 5,28
